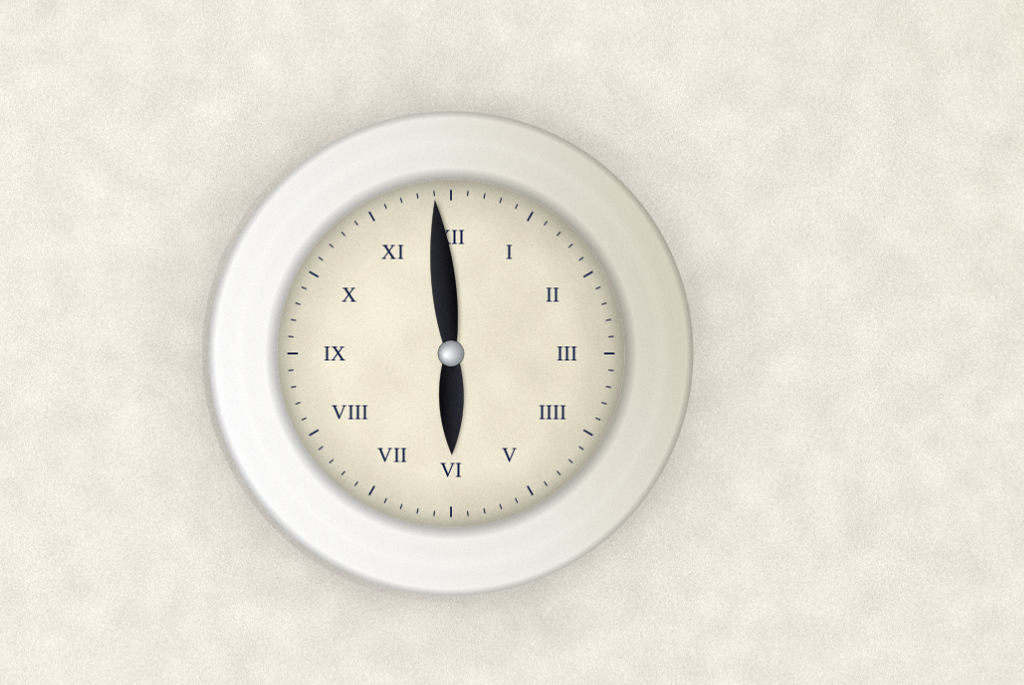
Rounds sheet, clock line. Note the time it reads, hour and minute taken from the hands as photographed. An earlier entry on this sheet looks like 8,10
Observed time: 5,59
